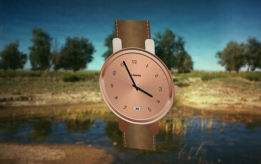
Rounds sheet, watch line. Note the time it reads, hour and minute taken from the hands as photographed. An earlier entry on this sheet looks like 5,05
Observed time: 3,56
